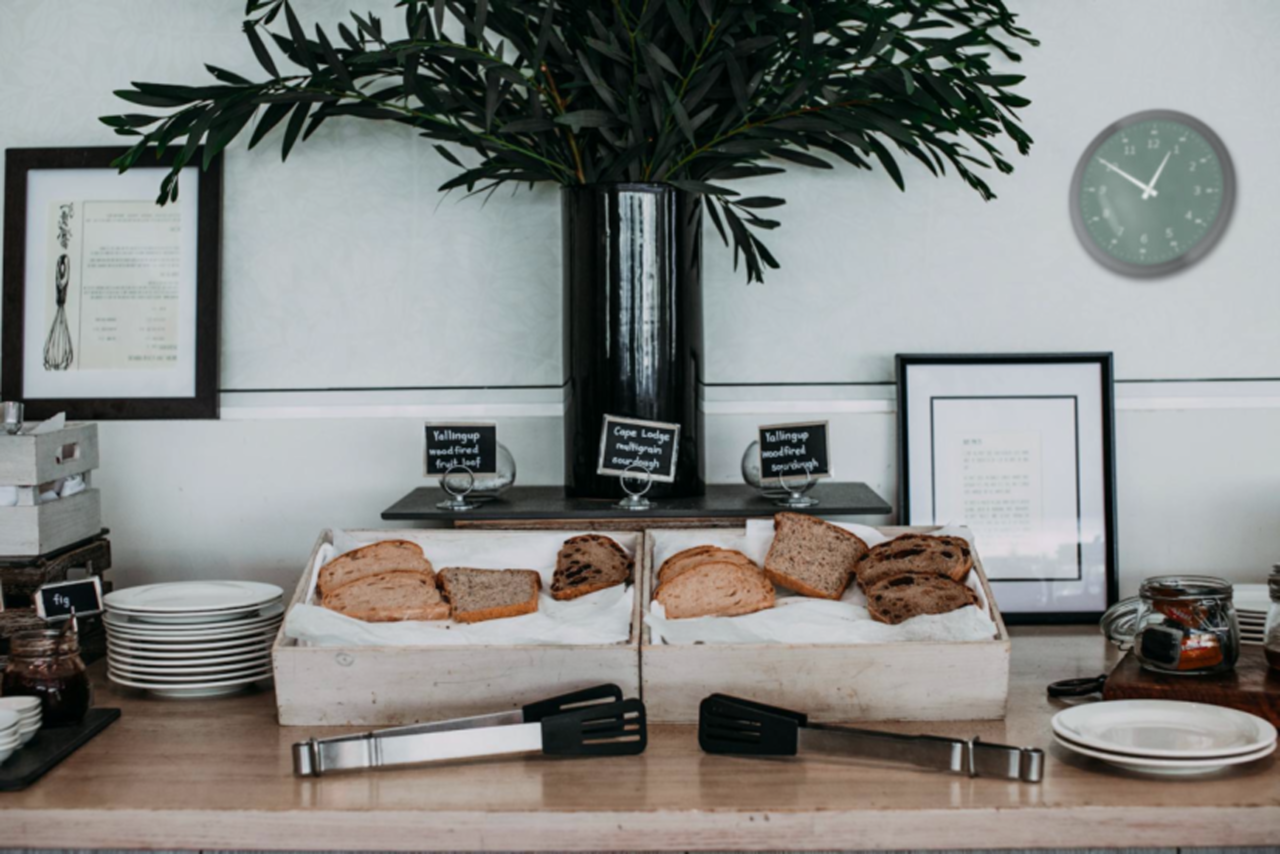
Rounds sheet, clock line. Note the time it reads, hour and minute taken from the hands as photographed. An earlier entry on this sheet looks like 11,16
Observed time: 12,50
